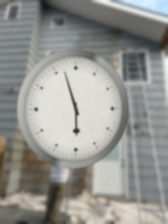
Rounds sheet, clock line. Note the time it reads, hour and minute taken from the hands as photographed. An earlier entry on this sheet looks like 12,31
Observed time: 5,57
